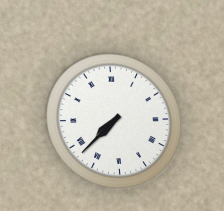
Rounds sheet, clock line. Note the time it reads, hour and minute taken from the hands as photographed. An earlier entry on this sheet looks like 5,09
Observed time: 7,38
